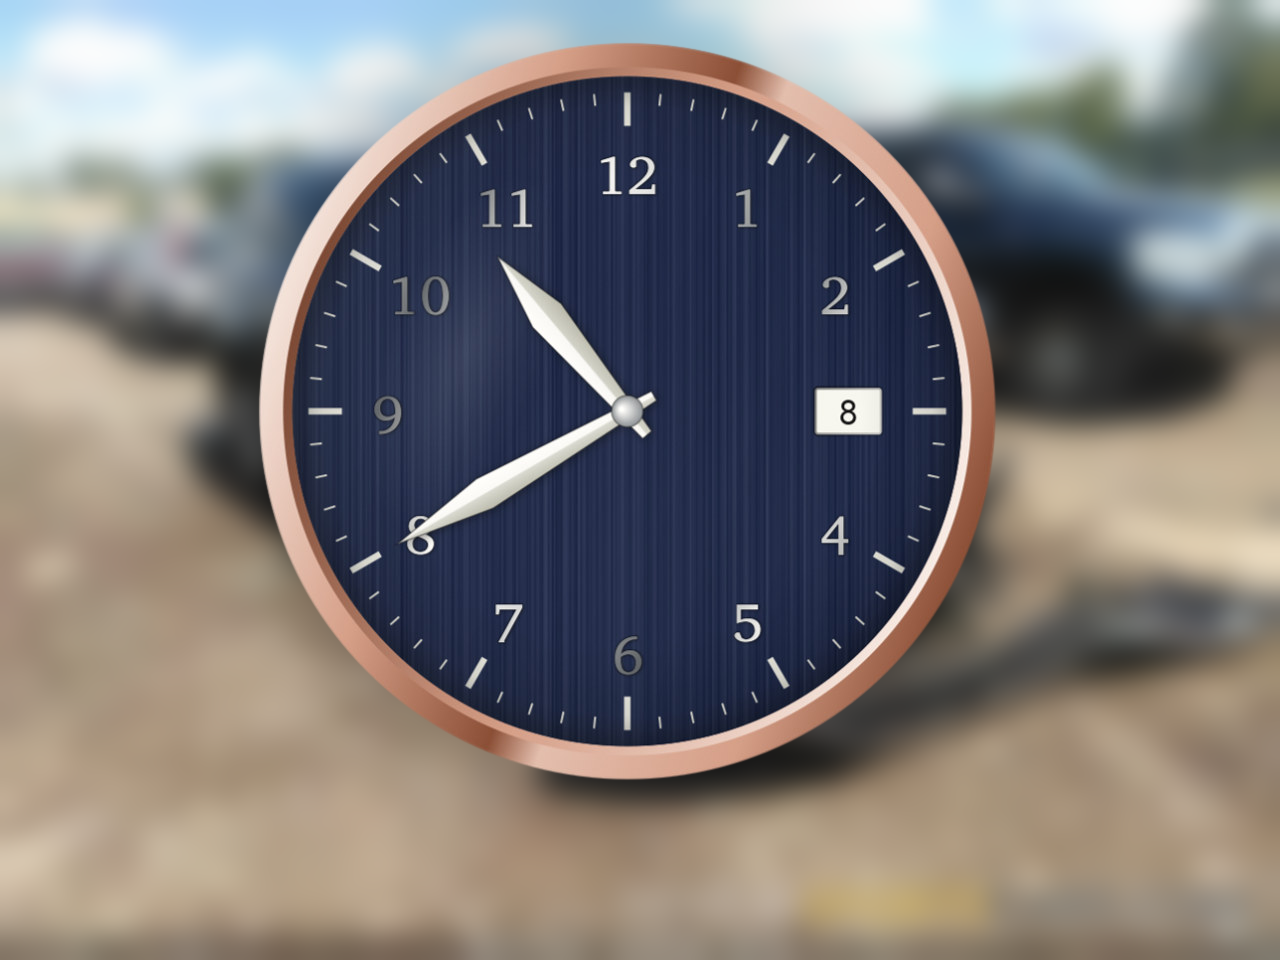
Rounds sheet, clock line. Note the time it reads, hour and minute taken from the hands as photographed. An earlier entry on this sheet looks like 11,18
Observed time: 10,40
